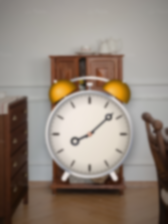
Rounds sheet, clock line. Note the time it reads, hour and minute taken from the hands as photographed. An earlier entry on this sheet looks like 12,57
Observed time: 8,08
